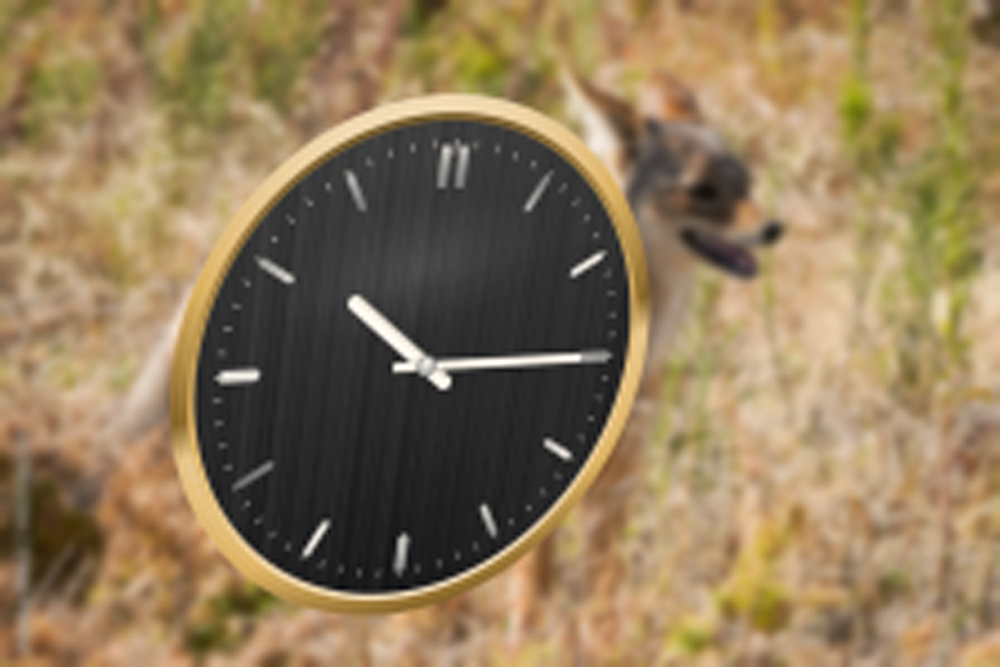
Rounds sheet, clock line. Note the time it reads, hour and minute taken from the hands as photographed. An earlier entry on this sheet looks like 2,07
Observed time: 10,15
